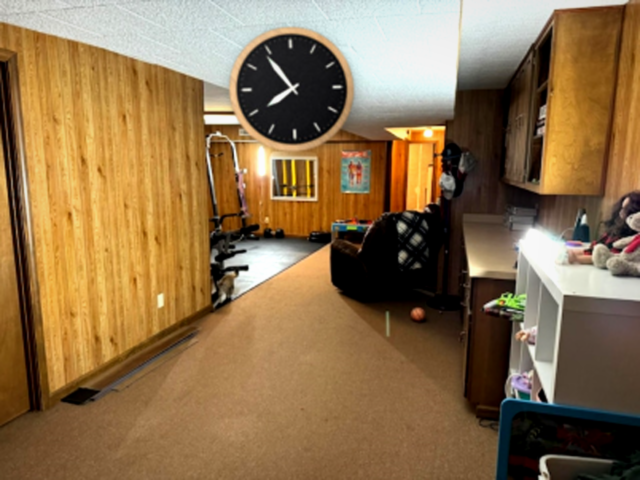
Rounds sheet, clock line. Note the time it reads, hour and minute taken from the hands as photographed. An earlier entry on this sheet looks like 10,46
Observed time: 7,54
